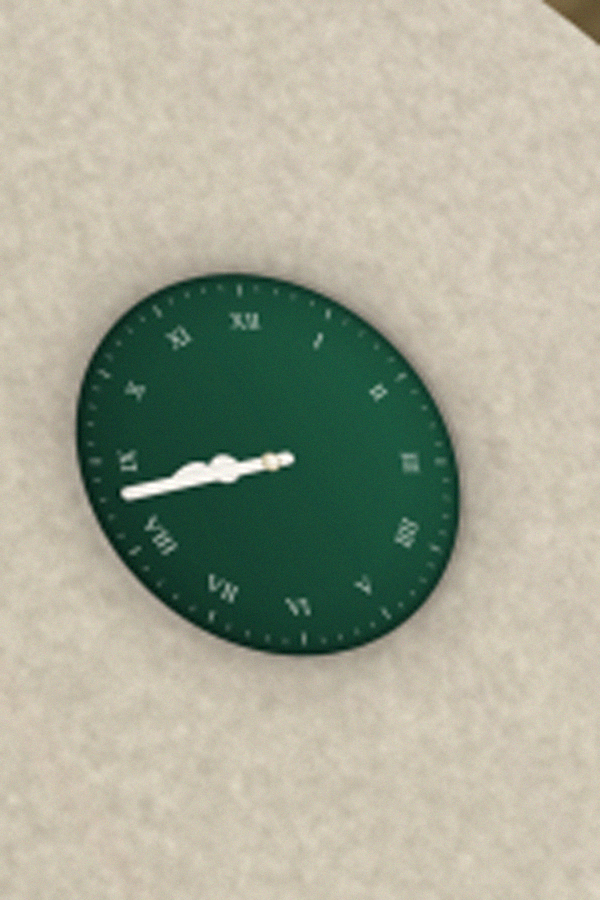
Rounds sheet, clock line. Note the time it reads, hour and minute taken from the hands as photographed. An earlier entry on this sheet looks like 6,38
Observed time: 8,43
